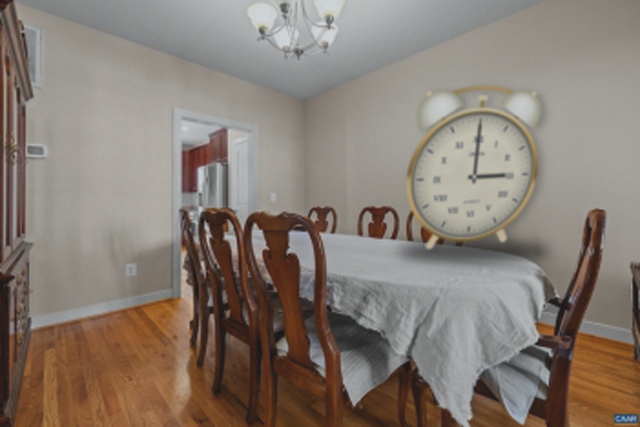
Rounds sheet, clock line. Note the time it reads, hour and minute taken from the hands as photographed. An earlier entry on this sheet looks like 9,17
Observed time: 3,00
